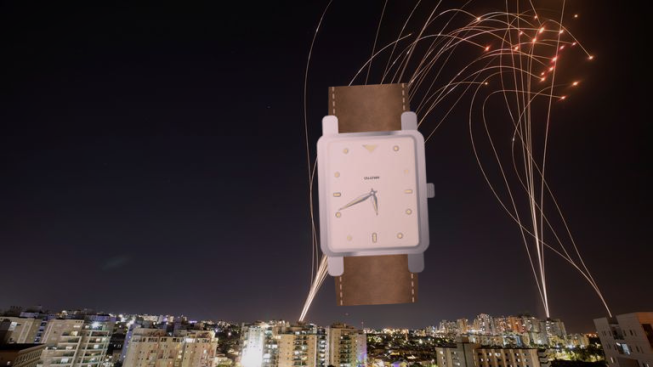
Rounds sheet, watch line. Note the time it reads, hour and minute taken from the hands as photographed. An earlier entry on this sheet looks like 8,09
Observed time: 5,41
